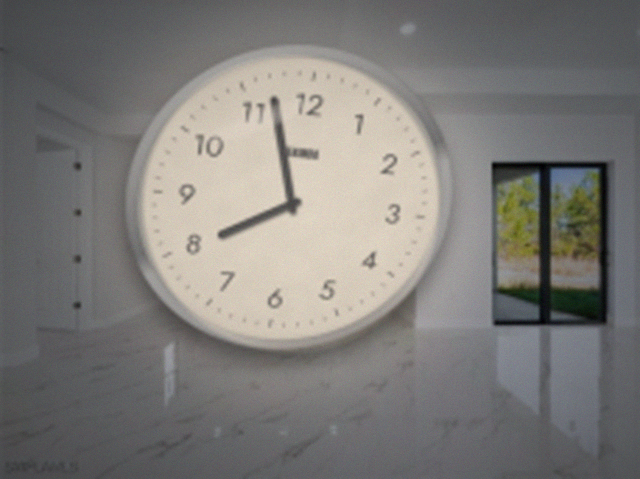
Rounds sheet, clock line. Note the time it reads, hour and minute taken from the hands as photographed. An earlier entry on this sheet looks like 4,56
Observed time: 7,57
